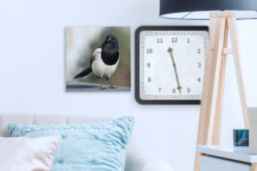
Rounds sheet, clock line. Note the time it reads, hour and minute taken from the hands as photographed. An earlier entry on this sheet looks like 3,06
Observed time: 11,28
